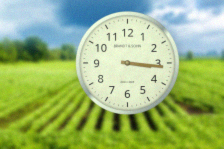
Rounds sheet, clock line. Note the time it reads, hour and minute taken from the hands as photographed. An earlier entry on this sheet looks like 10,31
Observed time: 3,16
